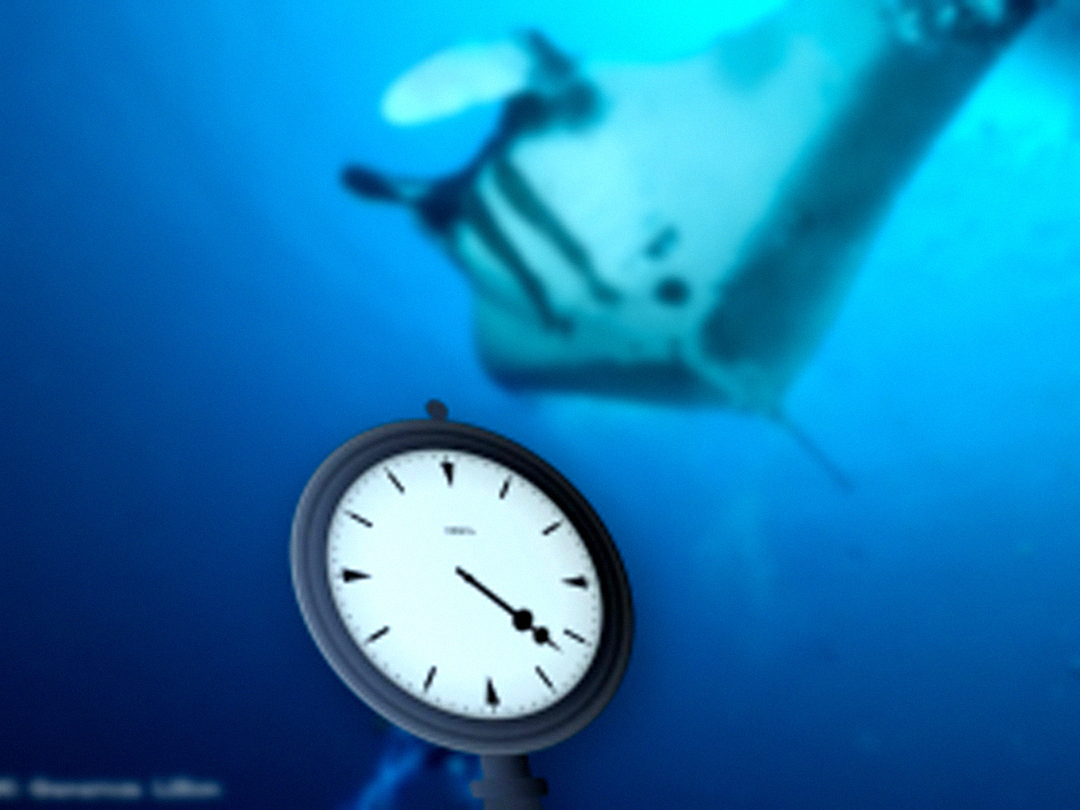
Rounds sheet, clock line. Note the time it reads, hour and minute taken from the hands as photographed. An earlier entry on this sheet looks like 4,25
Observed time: 4,22
